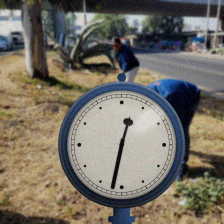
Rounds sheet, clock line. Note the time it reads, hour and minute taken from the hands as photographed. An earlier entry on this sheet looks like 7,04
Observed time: 12,32
